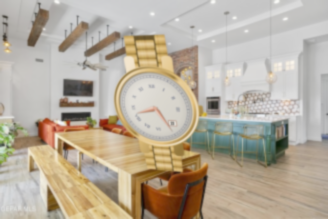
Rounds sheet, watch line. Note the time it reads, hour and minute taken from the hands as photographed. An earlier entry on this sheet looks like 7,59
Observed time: 8,25
